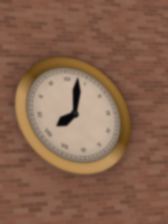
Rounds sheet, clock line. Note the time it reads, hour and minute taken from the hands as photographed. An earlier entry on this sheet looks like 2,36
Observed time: 8,03
